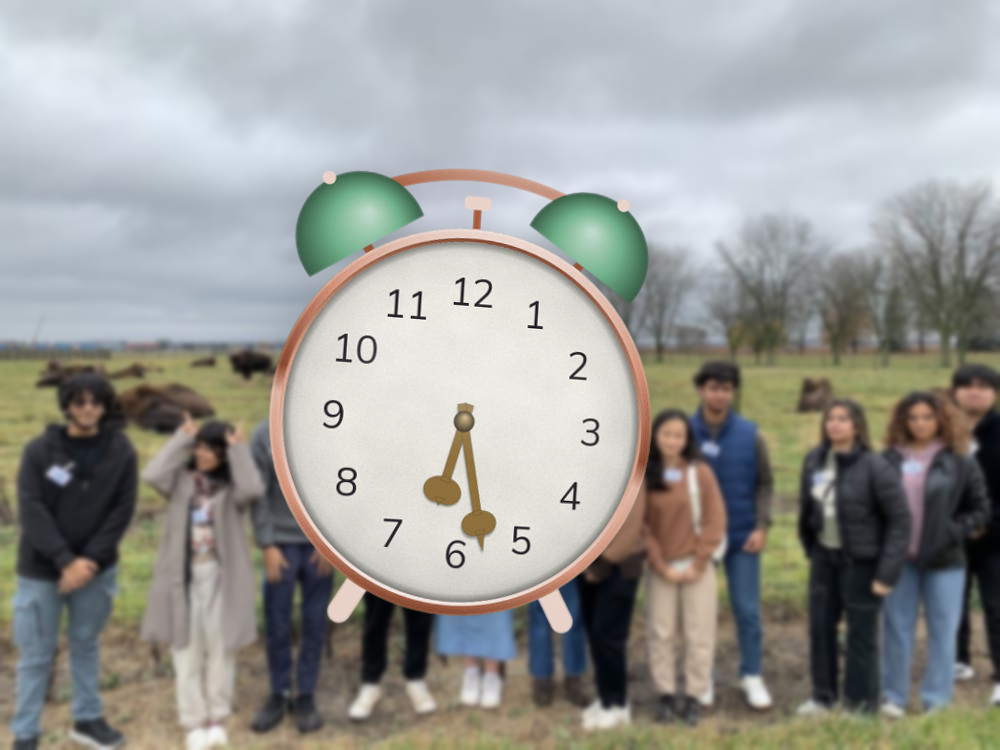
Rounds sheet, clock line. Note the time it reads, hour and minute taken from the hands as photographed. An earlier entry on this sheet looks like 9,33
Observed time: 6,28
